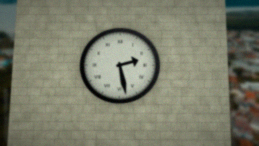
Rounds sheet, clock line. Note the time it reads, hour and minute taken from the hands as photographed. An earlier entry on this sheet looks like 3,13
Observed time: 2,28
